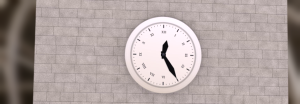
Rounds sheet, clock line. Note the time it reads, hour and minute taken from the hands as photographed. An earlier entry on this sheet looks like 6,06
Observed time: 12,25
